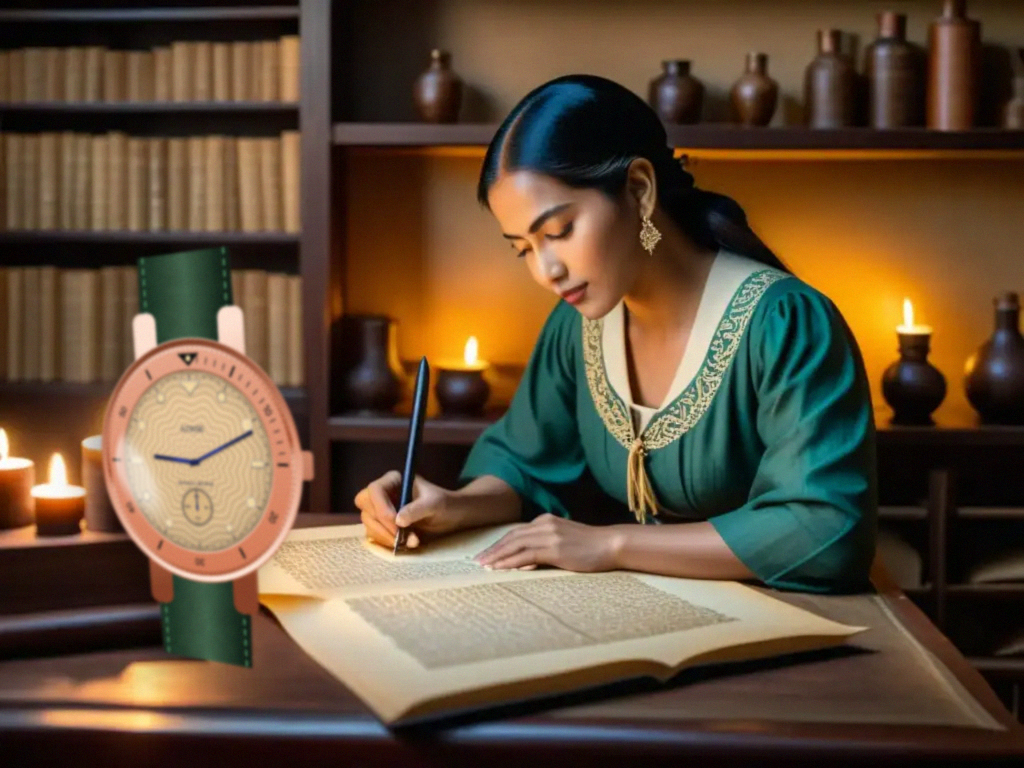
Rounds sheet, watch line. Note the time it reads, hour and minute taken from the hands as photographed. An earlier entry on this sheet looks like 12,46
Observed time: 9,11
